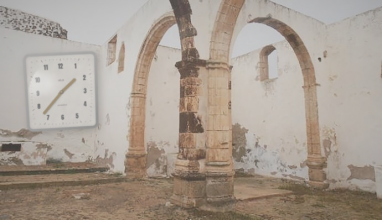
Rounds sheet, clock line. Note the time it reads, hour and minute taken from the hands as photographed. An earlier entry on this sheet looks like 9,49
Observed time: 1,37
